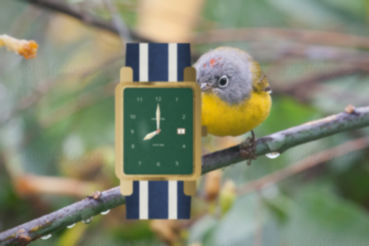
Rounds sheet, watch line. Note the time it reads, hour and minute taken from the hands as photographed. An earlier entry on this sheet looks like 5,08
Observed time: 8,00
